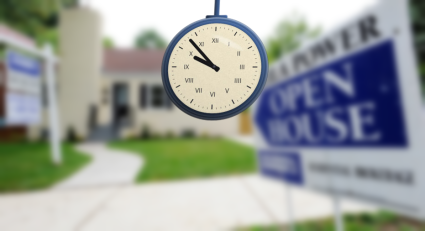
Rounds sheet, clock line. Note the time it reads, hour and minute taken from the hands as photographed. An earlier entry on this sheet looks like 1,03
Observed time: 9,53
